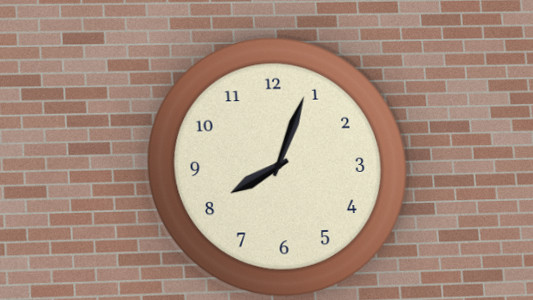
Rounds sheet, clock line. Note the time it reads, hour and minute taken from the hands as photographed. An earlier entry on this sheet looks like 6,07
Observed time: 8,04
